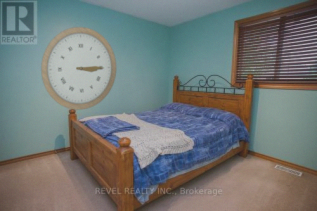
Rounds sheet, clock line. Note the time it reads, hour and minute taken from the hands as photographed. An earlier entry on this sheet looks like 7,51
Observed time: 3,15
